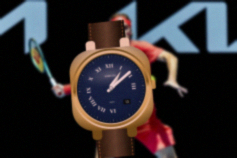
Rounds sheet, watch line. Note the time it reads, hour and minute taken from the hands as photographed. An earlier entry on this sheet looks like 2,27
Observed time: 1,09
